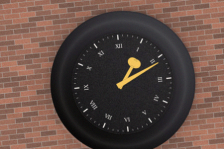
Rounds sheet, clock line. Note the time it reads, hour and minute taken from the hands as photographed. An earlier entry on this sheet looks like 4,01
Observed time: 1,11
